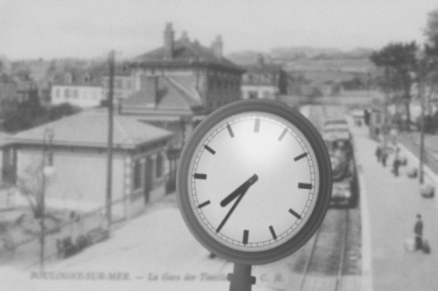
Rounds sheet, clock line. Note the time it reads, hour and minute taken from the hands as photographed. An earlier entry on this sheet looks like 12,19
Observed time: 7,35
